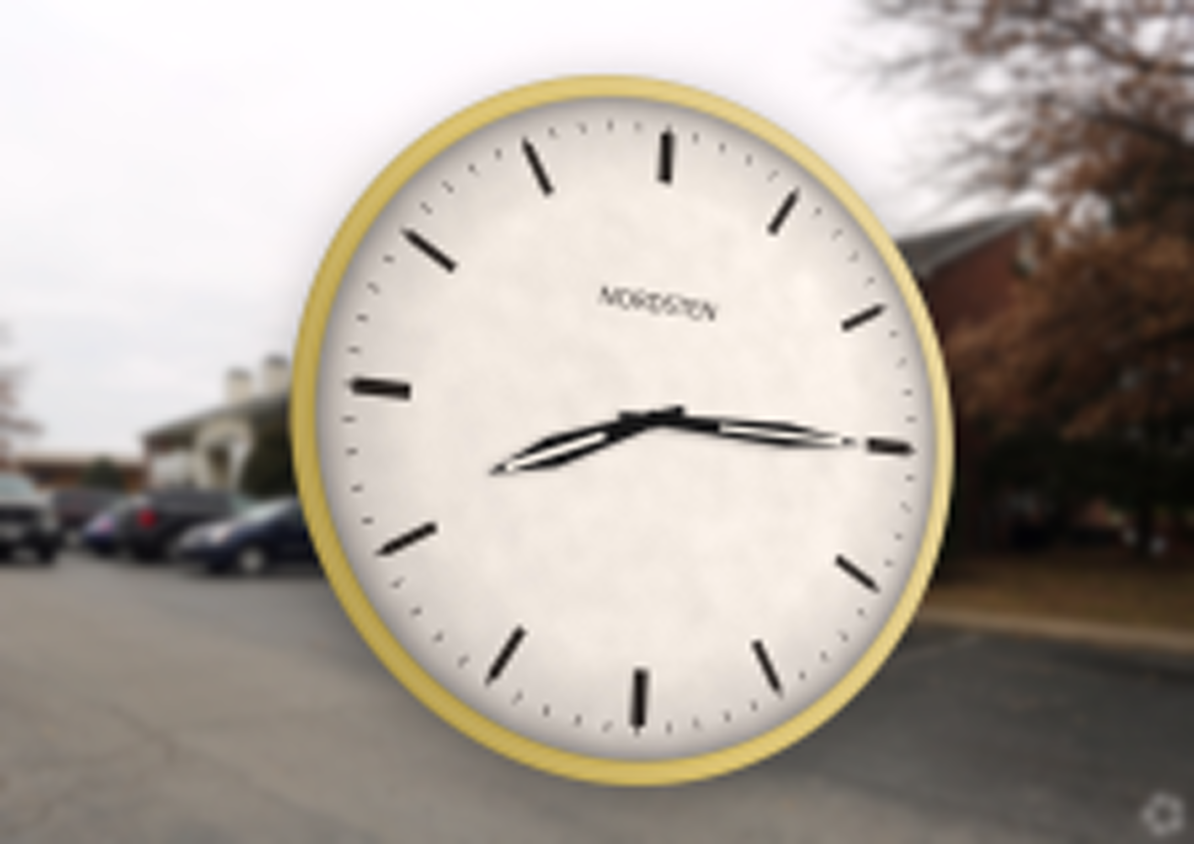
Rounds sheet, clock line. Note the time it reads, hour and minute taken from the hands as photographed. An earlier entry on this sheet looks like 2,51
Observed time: 8,15
